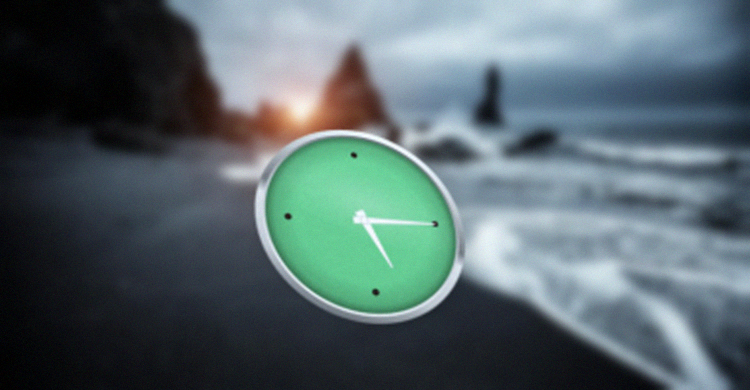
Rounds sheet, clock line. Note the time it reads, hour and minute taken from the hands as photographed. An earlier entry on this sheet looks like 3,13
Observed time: 5,15
